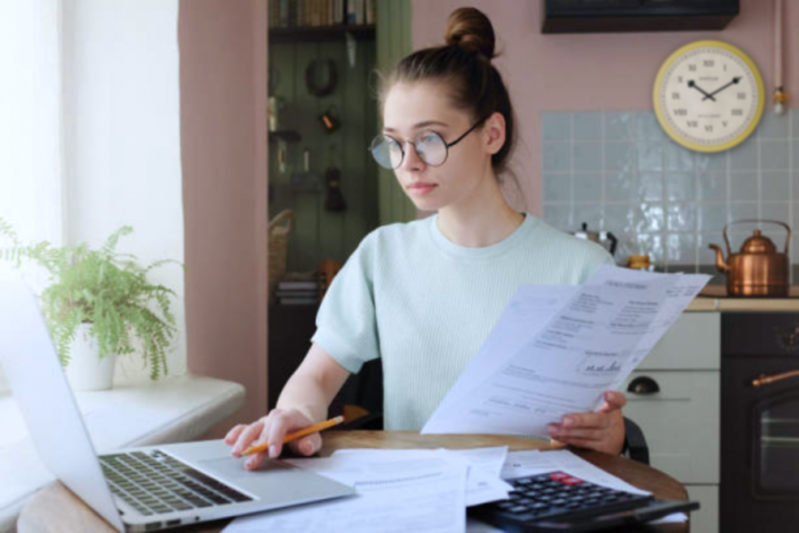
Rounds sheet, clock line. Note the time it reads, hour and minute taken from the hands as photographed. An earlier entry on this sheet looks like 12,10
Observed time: 10,10
